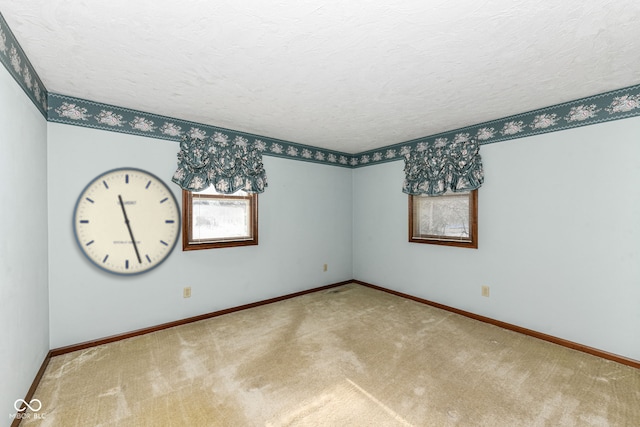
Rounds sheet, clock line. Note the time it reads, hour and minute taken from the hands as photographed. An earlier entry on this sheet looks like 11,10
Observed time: 11,27
